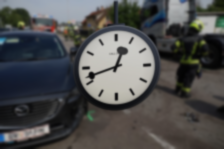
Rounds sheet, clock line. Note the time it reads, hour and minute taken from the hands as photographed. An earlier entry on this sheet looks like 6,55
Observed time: 12,42
